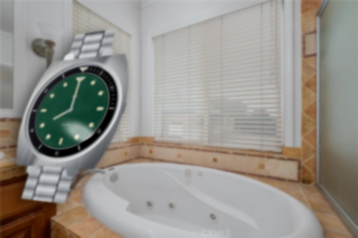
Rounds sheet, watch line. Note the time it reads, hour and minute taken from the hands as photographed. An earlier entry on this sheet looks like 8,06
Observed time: 8,00
